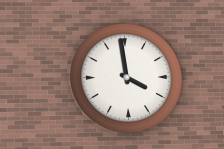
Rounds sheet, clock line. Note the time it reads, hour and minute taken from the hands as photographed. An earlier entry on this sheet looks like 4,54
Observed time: 3,59
